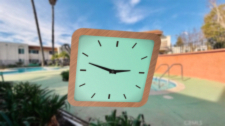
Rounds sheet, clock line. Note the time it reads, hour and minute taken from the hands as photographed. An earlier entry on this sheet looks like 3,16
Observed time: 2,48
